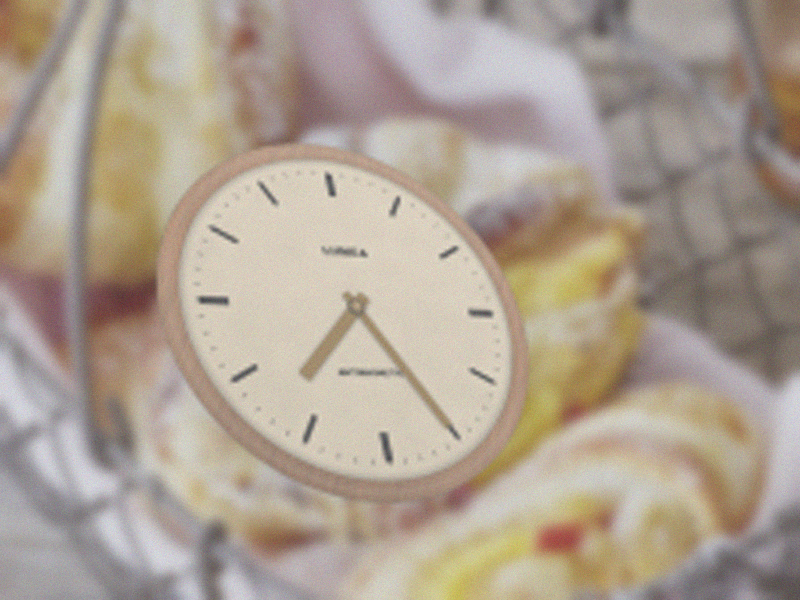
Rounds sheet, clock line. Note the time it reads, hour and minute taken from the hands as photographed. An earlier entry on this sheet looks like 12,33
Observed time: 7,25
